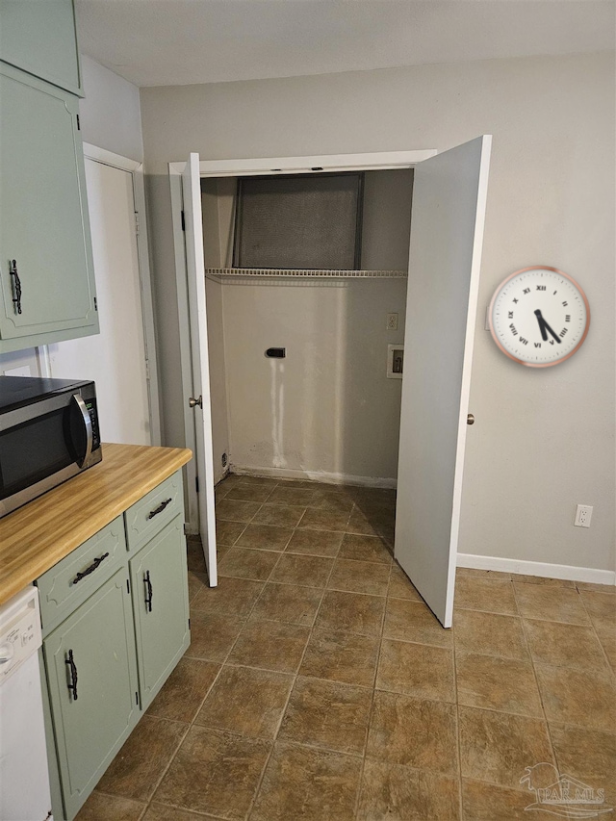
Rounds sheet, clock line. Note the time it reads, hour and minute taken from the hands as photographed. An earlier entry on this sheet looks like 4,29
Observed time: 5,23
